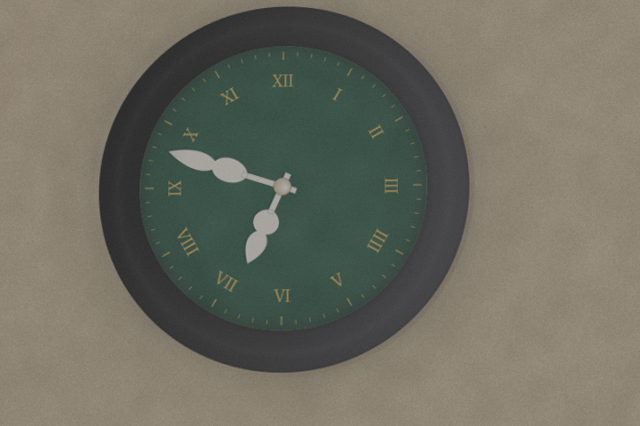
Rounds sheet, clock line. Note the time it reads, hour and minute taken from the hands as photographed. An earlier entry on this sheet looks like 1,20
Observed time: 6,48
